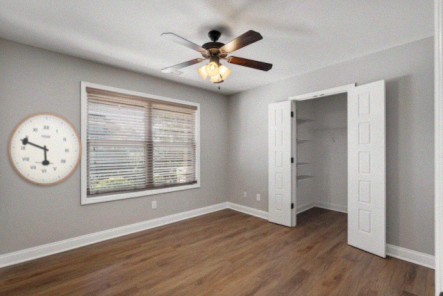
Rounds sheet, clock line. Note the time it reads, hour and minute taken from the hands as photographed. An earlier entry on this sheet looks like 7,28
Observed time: 5,48
